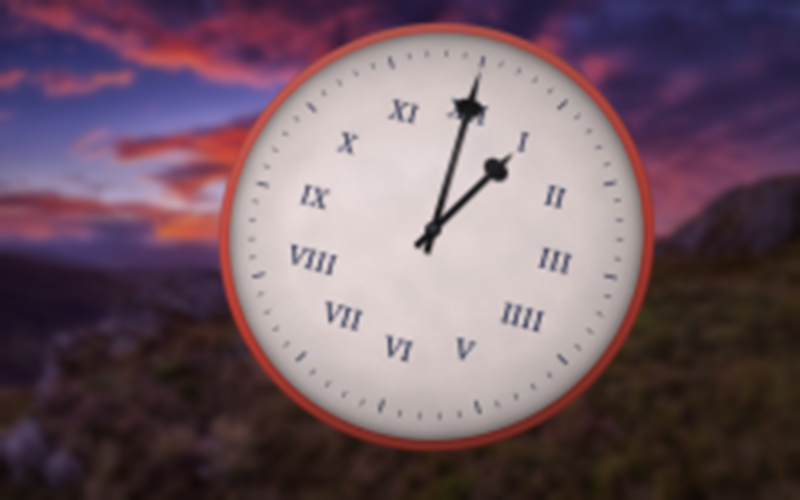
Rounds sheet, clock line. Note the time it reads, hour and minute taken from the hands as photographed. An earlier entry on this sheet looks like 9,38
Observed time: 1,00
